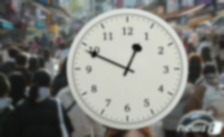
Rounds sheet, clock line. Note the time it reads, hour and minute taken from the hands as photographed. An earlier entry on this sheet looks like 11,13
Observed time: 12,49
